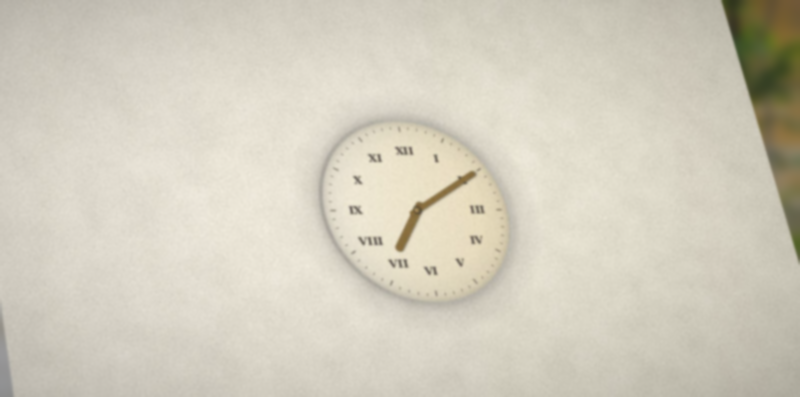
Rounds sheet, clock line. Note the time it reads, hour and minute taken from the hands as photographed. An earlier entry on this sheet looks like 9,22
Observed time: 7,10
